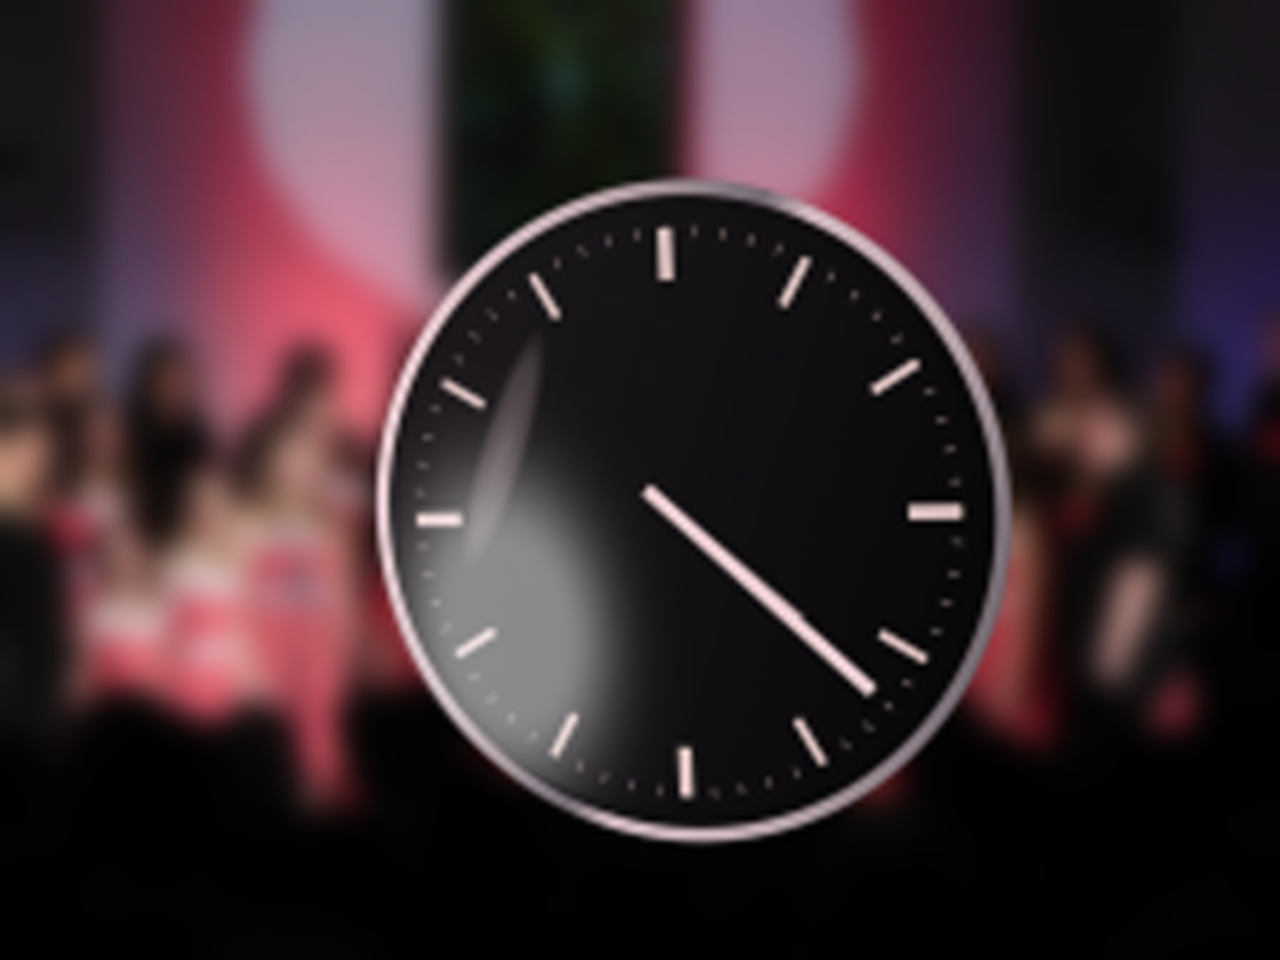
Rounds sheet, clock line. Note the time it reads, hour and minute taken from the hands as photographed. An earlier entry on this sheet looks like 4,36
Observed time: 4,22
